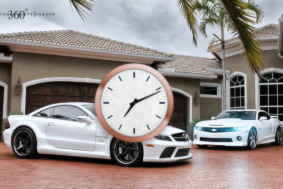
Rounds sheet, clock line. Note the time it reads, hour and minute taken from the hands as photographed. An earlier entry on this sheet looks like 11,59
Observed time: 7,11
